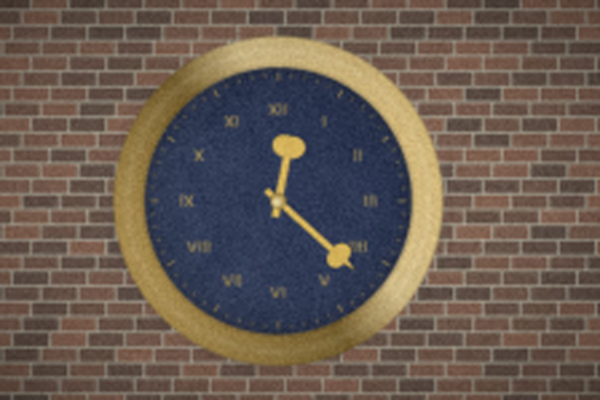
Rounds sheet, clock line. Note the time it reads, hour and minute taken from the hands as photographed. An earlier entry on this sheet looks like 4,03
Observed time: 12,22
